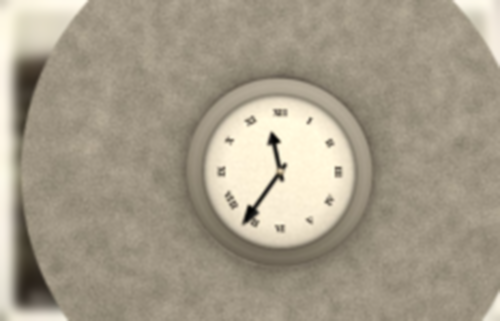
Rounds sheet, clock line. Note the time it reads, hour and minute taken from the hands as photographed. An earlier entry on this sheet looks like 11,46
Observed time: 11,36
